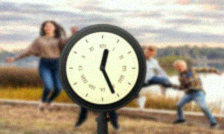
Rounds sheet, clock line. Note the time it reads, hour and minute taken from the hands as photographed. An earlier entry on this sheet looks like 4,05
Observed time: 12,26
